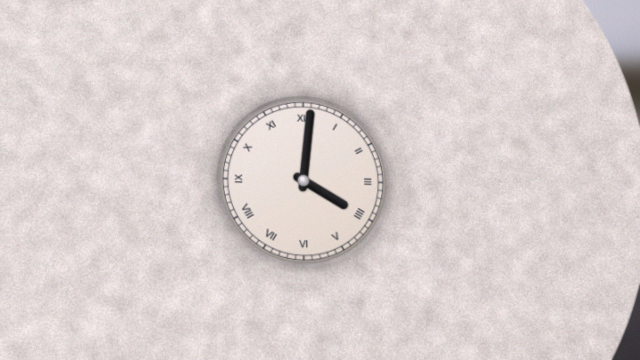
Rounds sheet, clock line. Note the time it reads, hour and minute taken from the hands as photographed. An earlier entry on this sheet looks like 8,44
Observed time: 4,01
